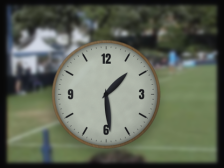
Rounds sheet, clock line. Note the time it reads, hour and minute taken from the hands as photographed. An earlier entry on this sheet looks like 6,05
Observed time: 1,29
